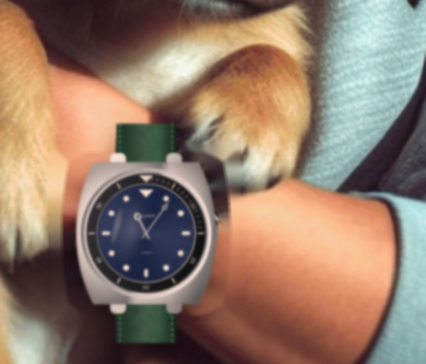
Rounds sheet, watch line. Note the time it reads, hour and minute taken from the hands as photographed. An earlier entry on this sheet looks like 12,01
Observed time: 11,06
